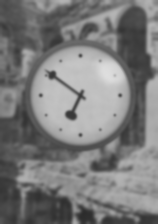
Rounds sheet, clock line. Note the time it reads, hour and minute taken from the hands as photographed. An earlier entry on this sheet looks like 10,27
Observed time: 6,51
